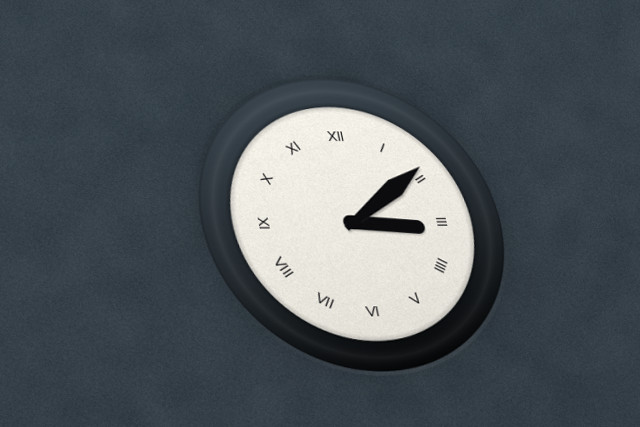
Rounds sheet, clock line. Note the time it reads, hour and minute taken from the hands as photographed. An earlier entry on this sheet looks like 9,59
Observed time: 3,09
